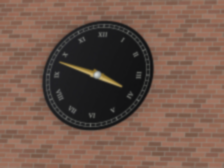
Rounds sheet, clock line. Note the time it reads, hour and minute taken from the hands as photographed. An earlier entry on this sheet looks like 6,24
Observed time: 3,48
